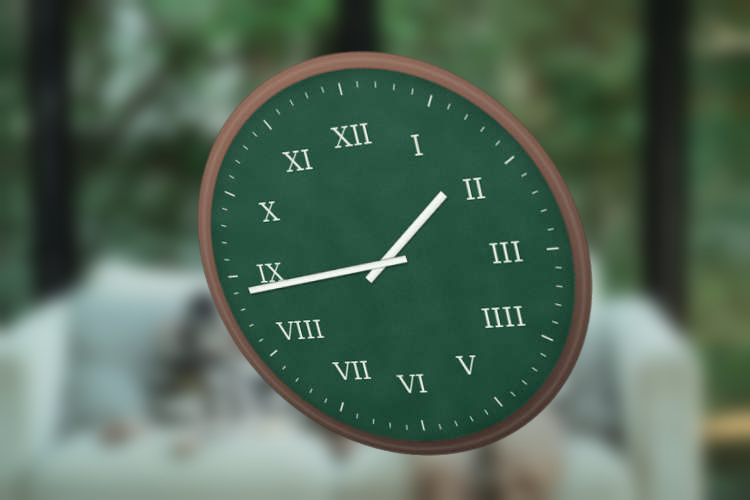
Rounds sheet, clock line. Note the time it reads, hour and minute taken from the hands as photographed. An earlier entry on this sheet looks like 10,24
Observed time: 1,44
